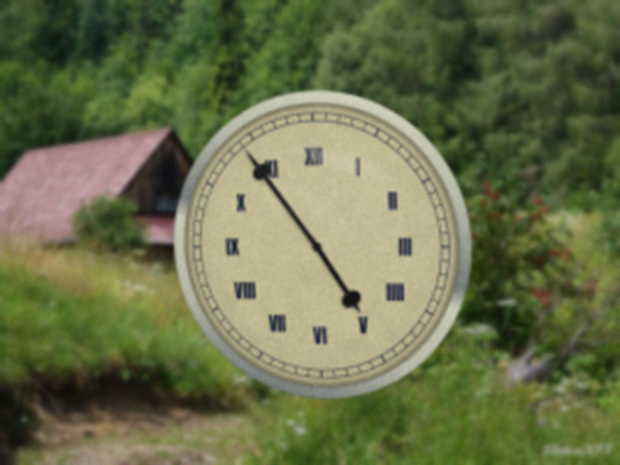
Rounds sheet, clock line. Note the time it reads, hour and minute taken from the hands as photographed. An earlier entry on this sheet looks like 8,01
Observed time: 4,54
